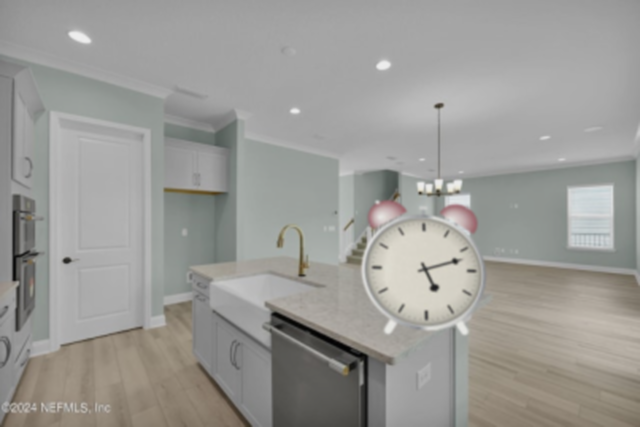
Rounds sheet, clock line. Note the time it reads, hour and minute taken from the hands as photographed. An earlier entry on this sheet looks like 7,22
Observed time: 5,12
